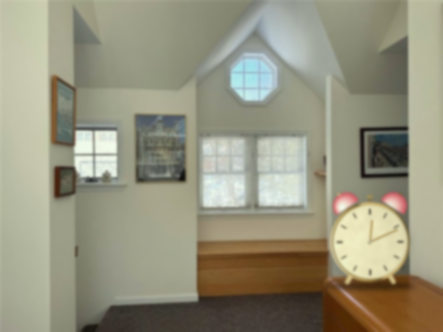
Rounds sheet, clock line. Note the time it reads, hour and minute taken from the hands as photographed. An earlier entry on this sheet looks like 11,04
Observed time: 12,11
